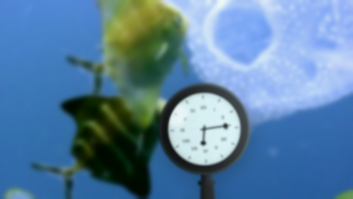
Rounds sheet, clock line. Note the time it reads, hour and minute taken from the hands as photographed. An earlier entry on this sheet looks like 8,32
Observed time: 6,14
